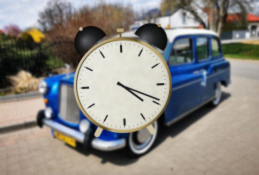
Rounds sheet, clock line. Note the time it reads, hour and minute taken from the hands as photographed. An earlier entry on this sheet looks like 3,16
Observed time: 4,19
